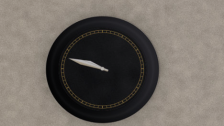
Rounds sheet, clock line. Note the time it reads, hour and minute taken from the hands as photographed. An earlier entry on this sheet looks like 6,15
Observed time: 9,48
